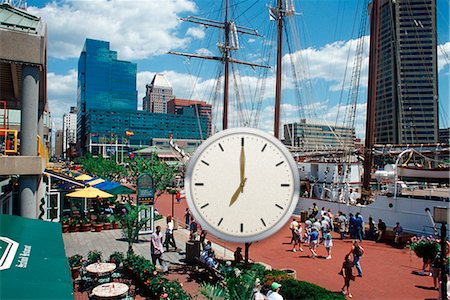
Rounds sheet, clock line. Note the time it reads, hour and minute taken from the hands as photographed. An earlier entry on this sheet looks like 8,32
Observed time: 7,00
